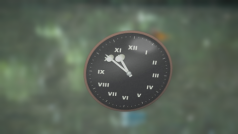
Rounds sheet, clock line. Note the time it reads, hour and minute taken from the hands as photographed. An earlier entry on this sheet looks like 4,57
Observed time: 10,51
